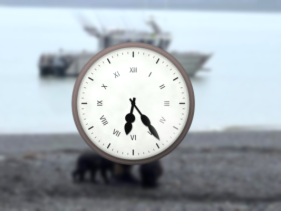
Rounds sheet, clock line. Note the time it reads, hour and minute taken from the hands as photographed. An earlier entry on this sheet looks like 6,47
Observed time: 6,24
